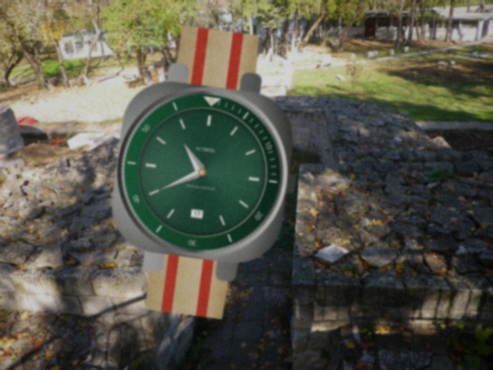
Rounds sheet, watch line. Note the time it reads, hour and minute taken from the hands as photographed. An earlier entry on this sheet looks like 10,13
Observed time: 10,40
